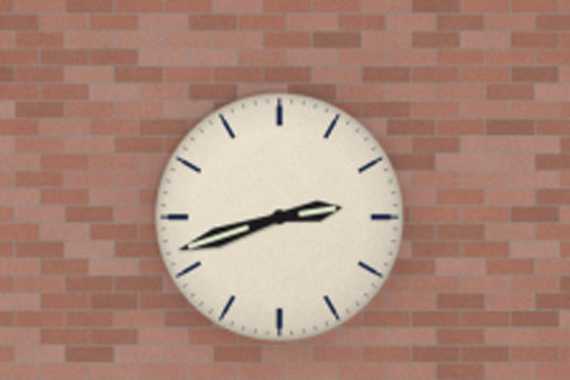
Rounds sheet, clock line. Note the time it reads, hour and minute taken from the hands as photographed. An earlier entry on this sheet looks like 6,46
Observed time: 2,42
